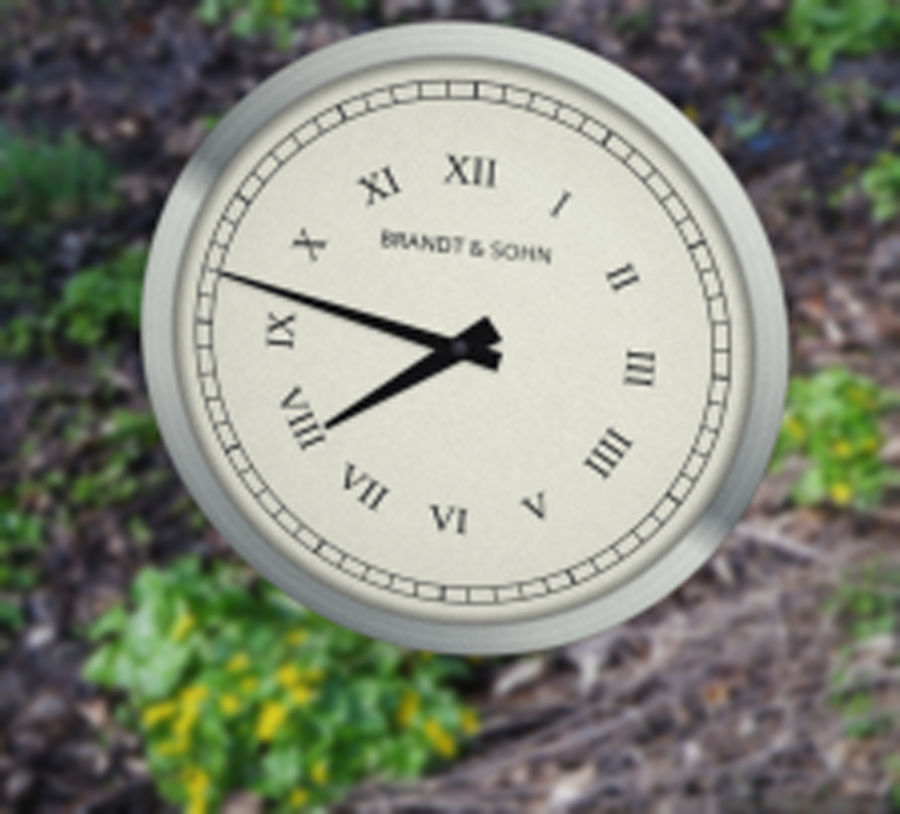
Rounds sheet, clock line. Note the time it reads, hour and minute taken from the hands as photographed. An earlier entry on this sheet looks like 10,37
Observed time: 7,47
